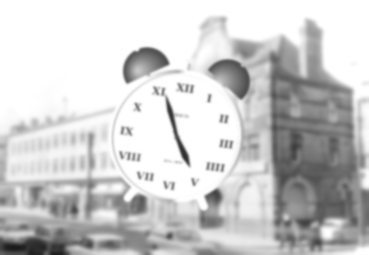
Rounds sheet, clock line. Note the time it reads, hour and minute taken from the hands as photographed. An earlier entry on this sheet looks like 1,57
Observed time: 4,56
